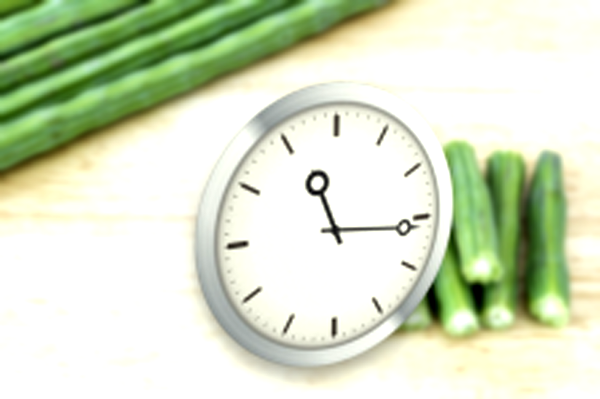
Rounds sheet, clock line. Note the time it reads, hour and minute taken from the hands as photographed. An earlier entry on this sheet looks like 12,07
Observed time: 11,16
